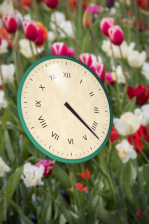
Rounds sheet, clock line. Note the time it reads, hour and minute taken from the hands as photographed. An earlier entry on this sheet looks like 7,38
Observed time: 4,22
